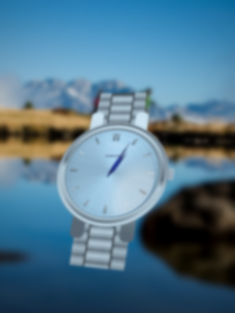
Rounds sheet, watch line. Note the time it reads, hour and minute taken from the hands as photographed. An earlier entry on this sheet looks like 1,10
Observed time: 1,04
